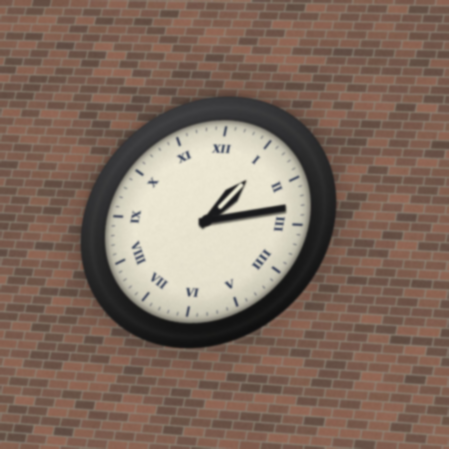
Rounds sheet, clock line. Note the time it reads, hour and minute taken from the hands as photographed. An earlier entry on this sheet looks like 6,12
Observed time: 1,13
